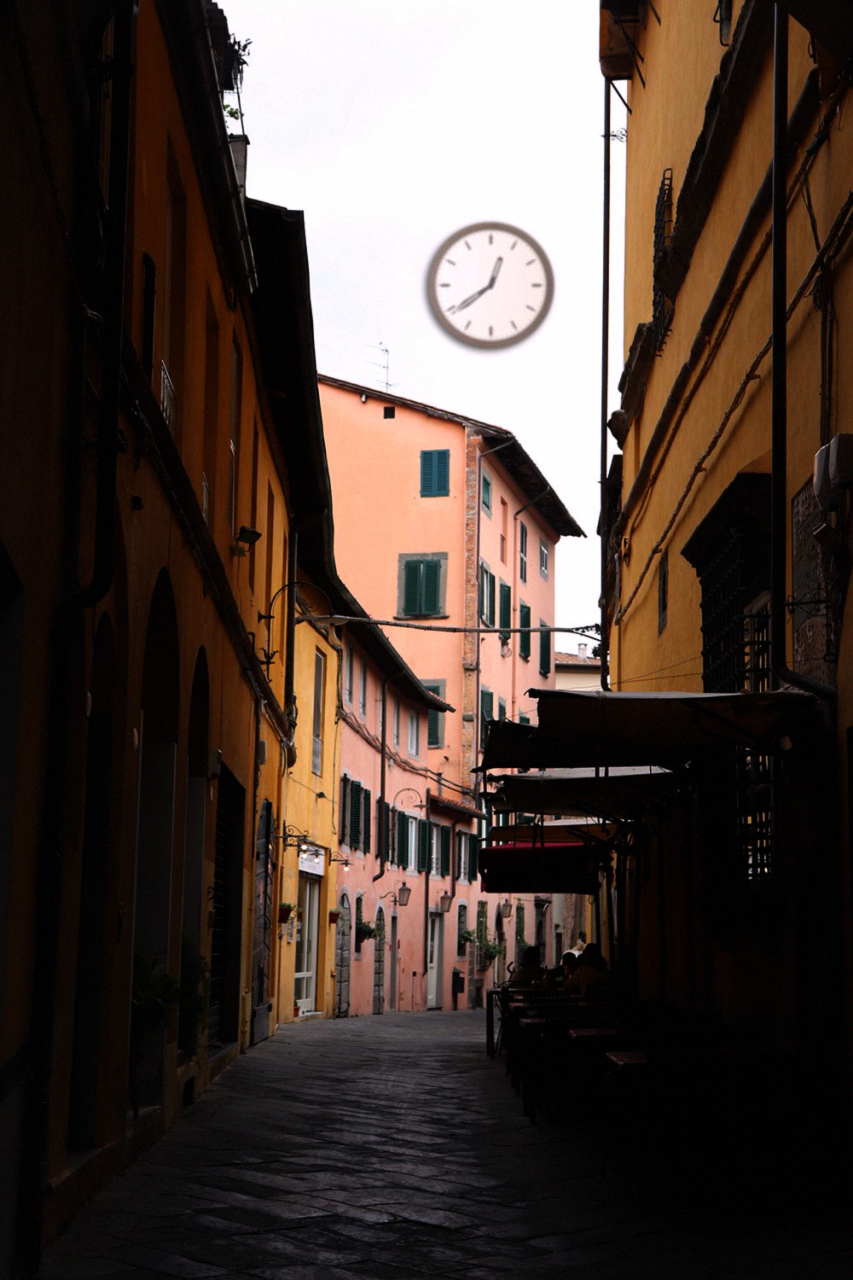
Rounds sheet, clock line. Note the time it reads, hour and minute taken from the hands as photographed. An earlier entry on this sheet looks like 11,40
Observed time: 12,39
